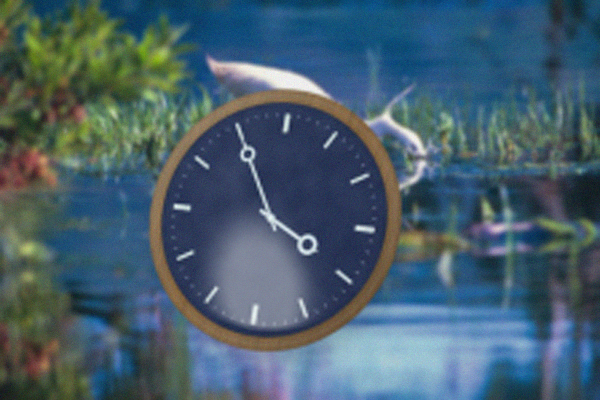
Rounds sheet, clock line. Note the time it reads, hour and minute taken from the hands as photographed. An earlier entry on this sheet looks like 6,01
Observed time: 3,55
